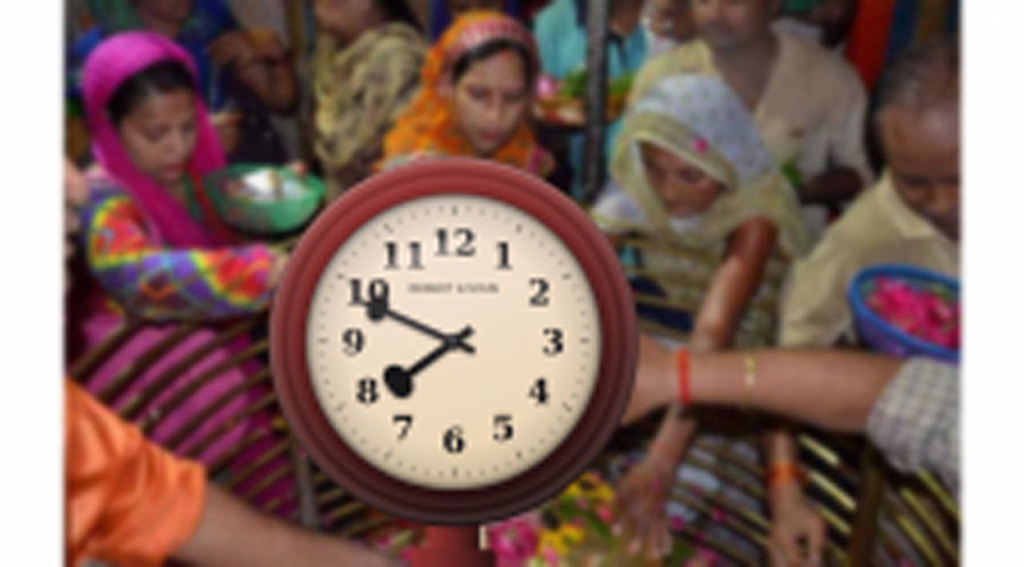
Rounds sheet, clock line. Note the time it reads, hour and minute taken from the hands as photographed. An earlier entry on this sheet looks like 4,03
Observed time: 7,49
